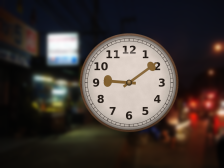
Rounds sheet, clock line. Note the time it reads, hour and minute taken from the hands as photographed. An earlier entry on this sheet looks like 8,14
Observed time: 9,09
